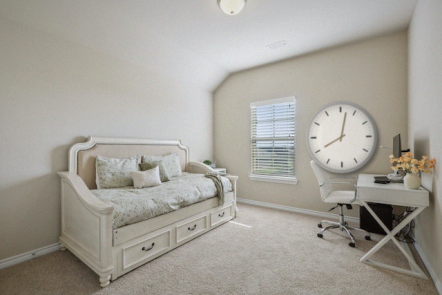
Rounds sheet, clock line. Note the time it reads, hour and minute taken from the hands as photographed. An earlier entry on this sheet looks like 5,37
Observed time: 8,02
